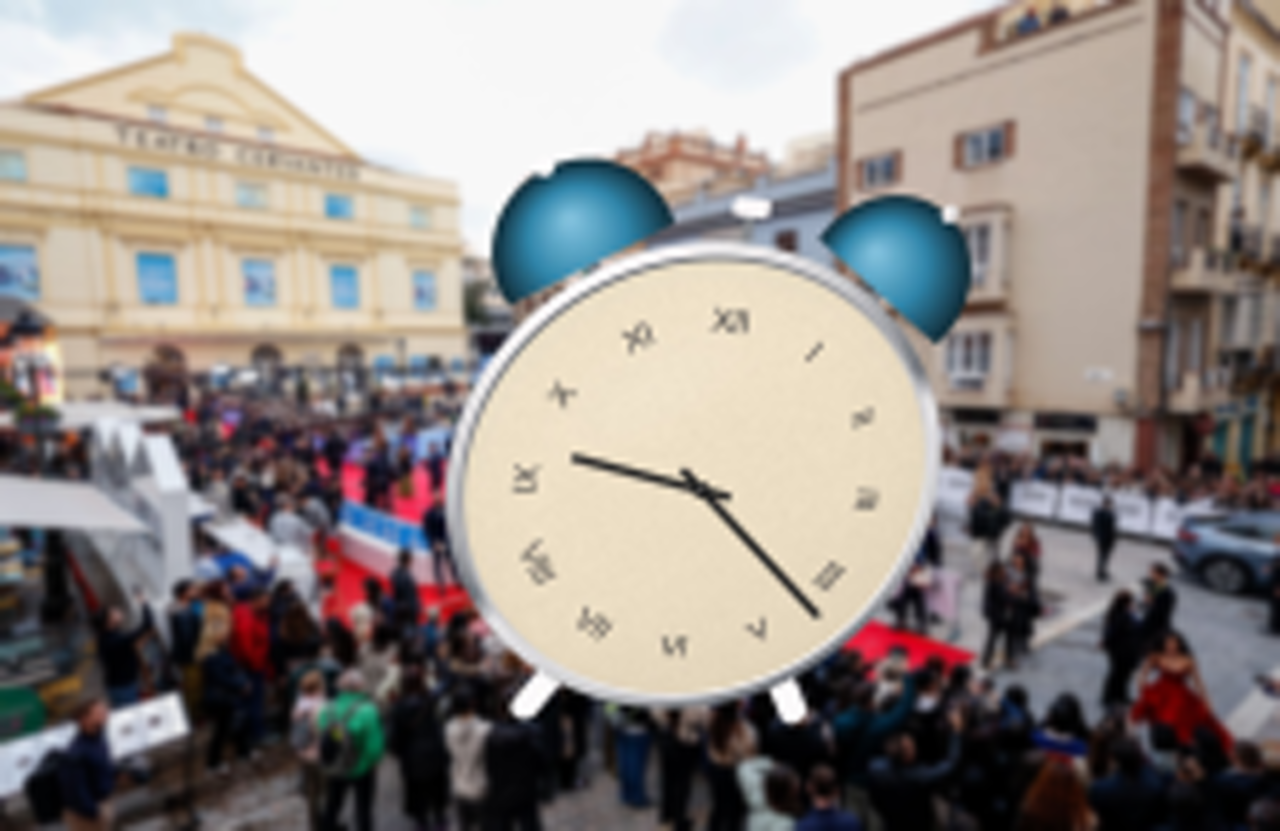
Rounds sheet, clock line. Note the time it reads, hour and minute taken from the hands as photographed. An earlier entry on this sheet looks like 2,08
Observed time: 9,22
